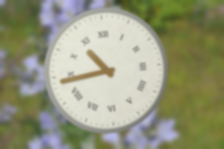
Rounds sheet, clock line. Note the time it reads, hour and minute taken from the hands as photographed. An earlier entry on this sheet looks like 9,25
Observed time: 10,44
